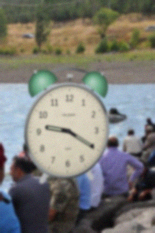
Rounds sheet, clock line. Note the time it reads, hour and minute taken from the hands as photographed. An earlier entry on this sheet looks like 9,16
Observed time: 9,20
